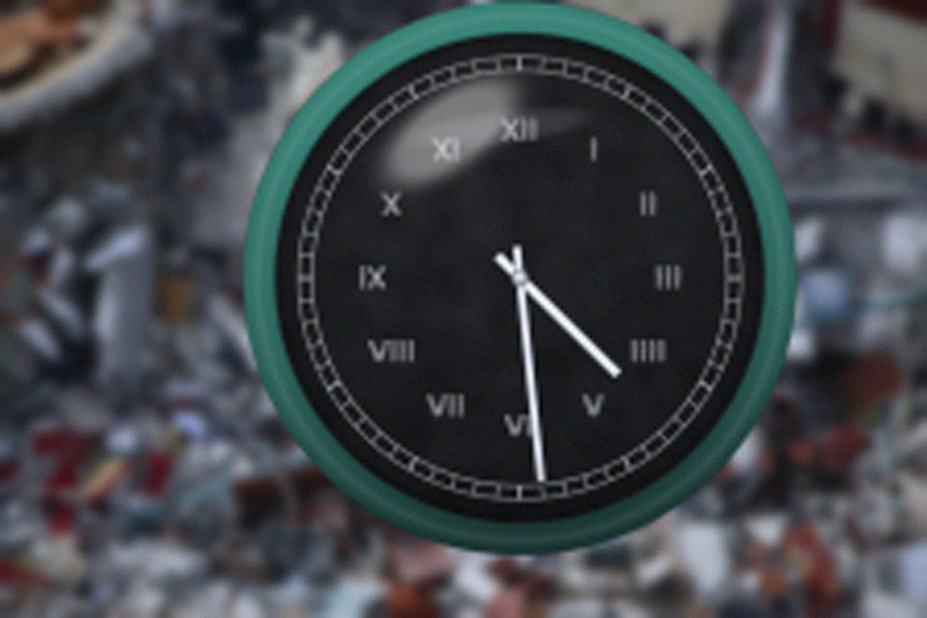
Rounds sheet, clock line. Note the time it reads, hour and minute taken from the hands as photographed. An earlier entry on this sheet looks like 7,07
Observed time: 4,29
